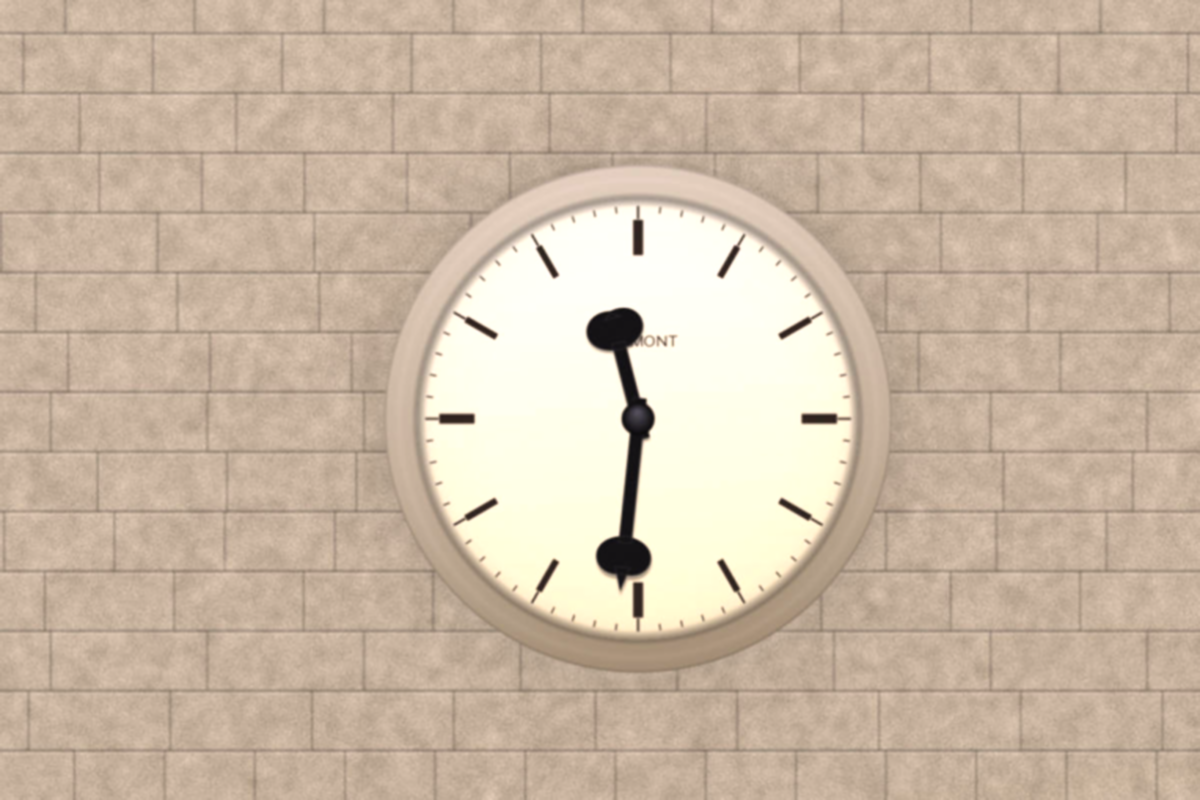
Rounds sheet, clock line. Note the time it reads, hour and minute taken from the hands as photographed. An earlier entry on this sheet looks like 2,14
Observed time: 11,31
